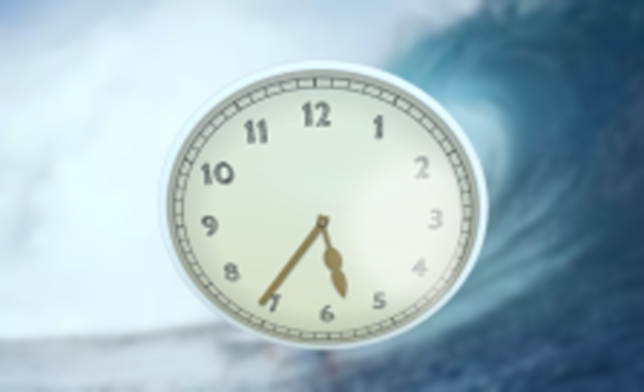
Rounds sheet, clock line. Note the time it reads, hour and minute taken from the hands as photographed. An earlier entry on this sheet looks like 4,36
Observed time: 5,36
